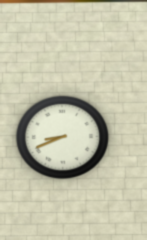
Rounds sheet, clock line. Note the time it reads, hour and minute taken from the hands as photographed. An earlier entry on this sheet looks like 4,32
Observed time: 8,41
